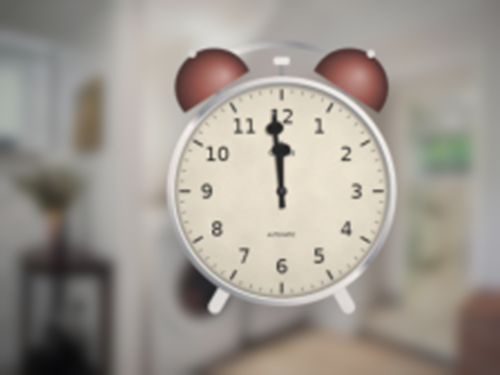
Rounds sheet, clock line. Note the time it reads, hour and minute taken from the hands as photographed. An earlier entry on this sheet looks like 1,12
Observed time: 11,59
